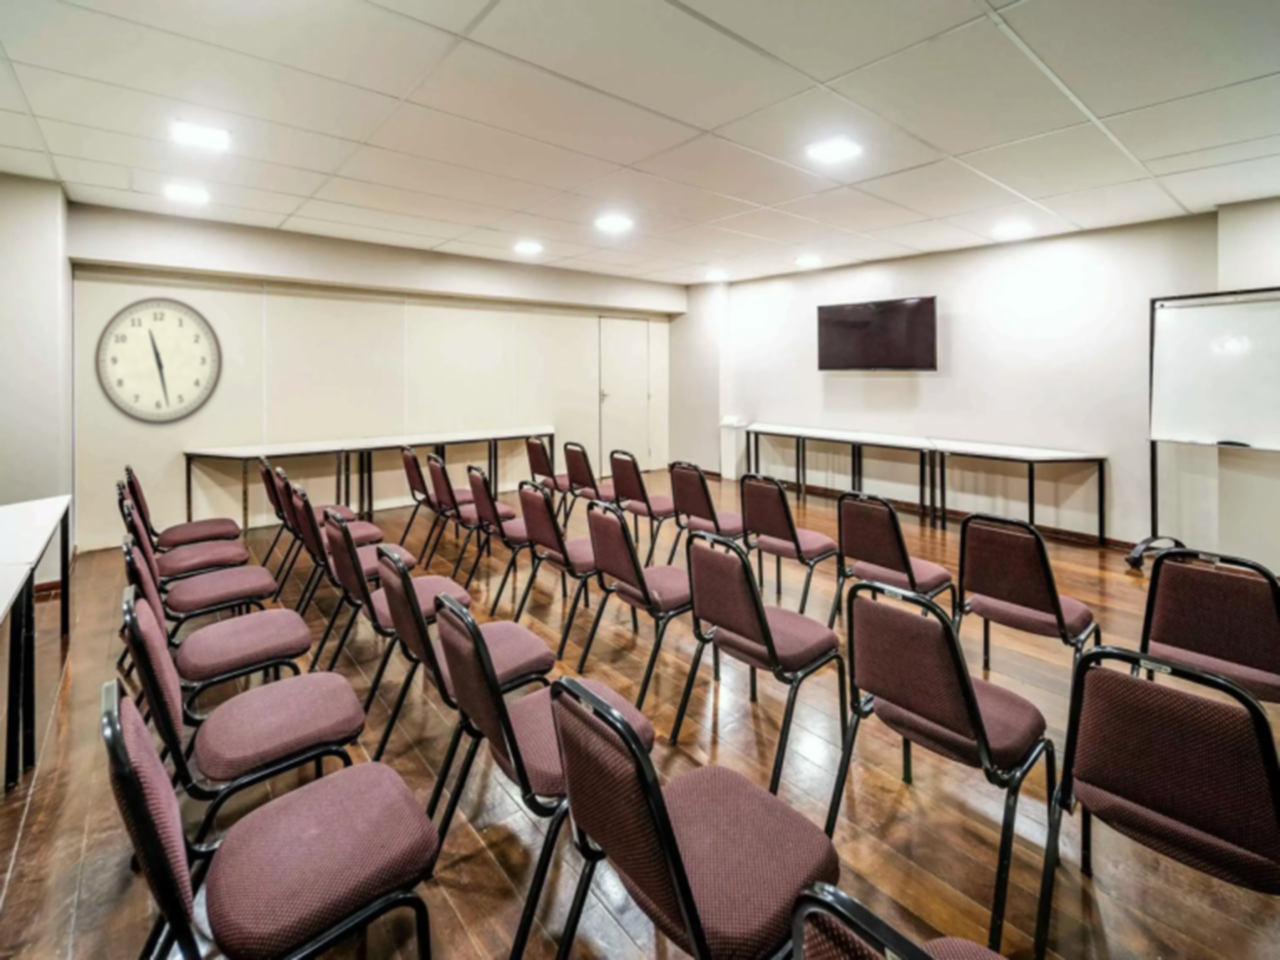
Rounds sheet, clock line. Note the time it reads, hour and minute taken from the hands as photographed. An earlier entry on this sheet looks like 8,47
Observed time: 11,28
